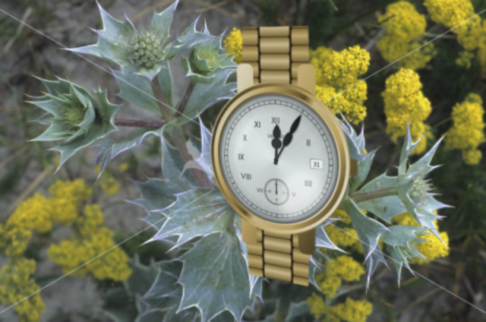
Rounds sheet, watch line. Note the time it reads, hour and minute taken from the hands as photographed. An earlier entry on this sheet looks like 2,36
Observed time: 12,05
